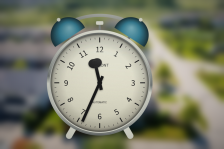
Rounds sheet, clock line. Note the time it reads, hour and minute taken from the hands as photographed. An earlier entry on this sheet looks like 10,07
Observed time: 11,34
